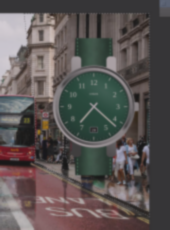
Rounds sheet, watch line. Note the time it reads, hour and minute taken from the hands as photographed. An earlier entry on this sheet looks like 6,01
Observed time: 7,22
